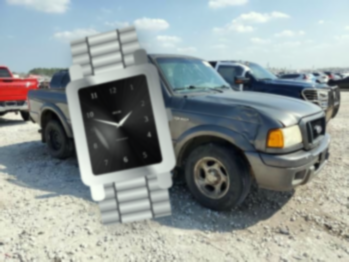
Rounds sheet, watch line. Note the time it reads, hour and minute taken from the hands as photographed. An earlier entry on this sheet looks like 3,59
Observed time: 1,49
